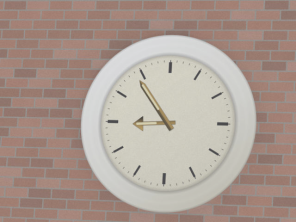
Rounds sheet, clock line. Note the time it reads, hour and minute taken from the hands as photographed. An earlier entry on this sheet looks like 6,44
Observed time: 8,54
